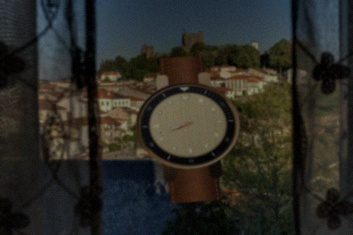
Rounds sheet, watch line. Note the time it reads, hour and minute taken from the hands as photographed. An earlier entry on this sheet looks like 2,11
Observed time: 8,42
